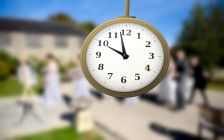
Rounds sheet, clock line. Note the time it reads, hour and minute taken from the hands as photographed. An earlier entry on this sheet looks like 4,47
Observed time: 9,58
